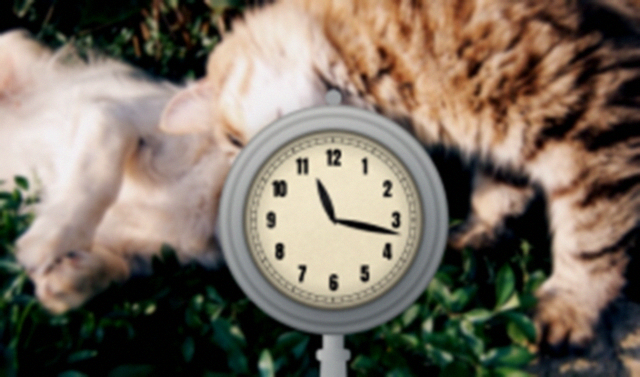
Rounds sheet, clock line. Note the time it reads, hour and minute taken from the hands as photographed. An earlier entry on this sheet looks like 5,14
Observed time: 11,17
